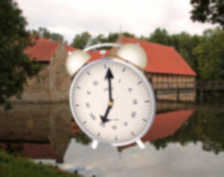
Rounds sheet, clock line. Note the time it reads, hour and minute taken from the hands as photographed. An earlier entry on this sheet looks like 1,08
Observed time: 7,01
